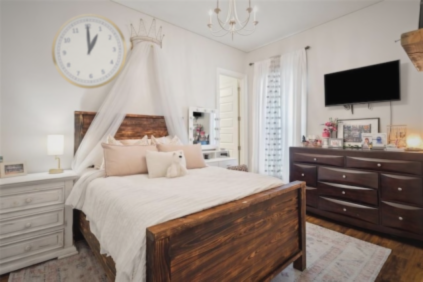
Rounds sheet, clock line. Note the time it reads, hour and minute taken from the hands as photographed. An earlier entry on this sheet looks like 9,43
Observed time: 1,00
